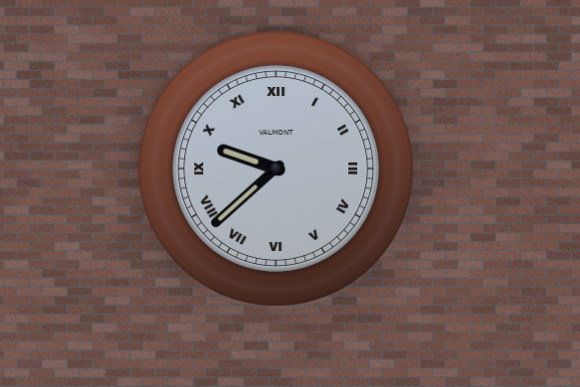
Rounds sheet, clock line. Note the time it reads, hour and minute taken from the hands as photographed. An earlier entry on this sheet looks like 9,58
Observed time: 9,38
